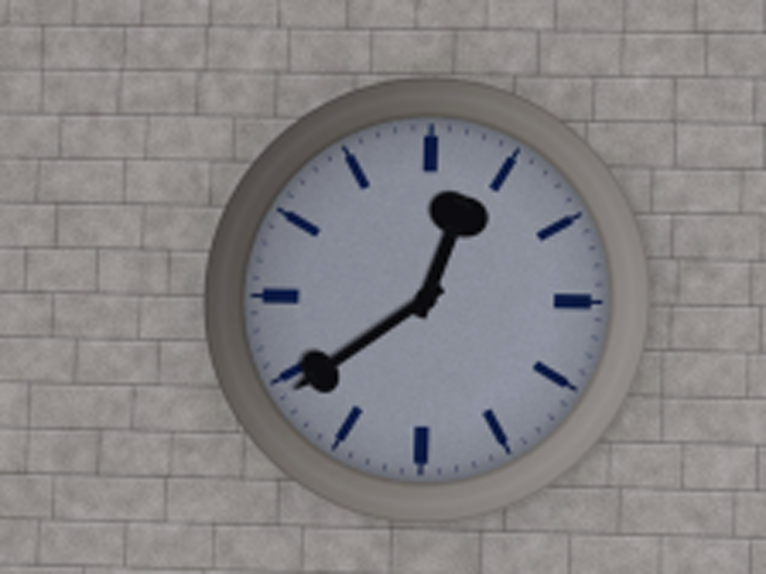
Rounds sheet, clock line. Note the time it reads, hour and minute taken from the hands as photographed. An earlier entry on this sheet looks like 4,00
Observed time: 12,39
